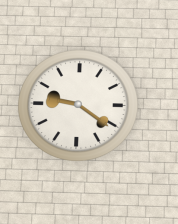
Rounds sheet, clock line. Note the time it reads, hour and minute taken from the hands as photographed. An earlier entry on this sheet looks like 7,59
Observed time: 9,21
